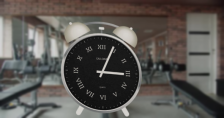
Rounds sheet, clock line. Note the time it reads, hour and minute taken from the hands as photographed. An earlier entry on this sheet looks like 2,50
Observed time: 3,04
